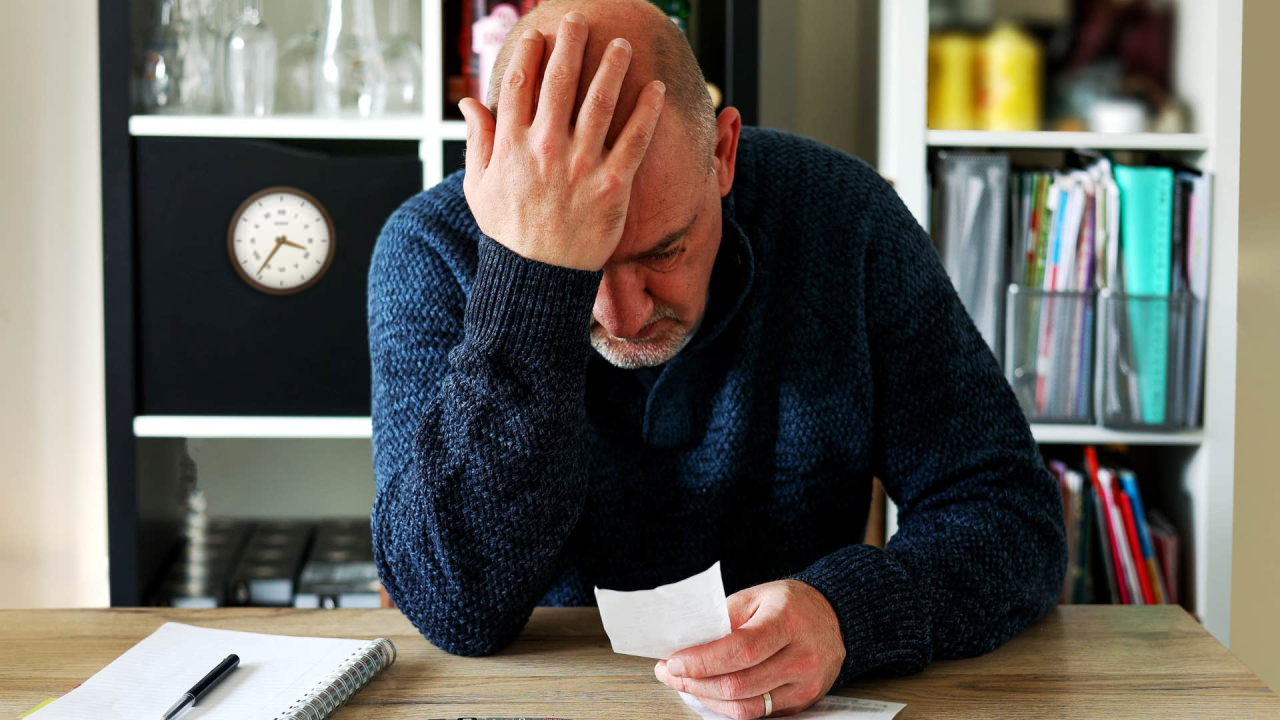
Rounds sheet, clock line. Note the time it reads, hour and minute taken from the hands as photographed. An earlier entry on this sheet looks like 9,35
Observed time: 3,36
